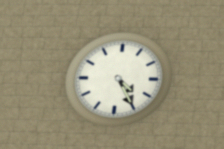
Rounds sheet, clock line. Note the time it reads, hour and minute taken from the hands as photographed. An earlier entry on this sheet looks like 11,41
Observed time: 4,25
